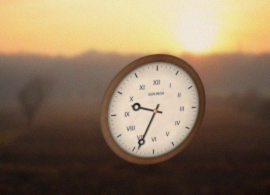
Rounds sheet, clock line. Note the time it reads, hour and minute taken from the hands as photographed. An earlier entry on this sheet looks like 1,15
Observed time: 9,34
